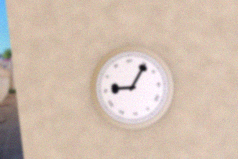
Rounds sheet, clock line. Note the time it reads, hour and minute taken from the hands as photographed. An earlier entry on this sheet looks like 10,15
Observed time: 9,06
